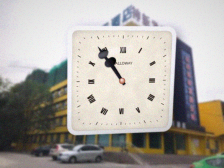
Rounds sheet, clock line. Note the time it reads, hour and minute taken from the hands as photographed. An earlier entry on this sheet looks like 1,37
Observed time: 10,54
